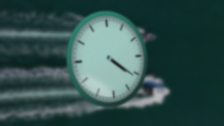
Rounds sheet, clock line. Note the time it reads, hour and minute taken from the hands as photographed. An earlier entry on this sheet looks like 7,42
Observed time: 4,21
